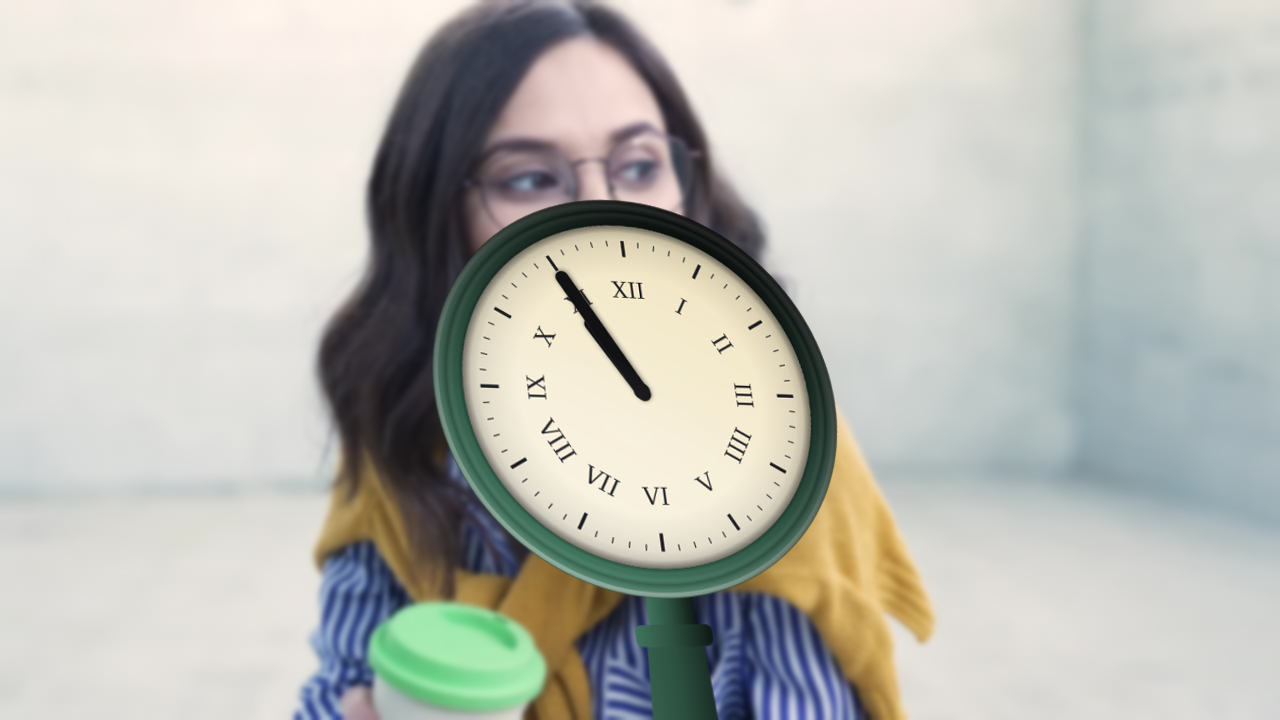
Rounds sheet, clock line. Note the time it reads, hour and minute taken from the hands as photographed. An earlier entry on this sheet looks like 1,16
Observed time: 10,55
